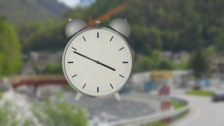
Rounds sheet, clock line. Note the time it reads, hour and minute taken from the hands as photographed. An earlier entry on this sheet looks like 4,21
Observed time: 3,49
